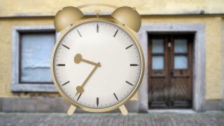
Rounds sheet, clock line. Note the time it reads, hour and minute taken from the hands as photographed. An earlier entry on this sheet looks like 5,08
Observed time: 9,36
